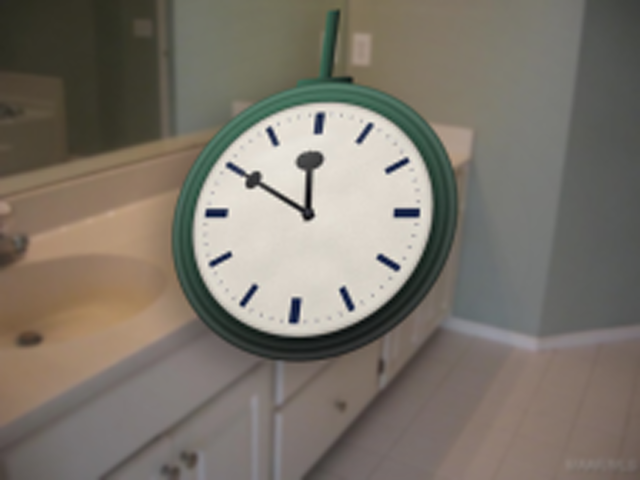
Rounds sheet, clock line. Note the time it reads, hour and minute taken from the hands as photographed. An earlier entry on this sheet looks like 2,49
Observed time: 11,50
